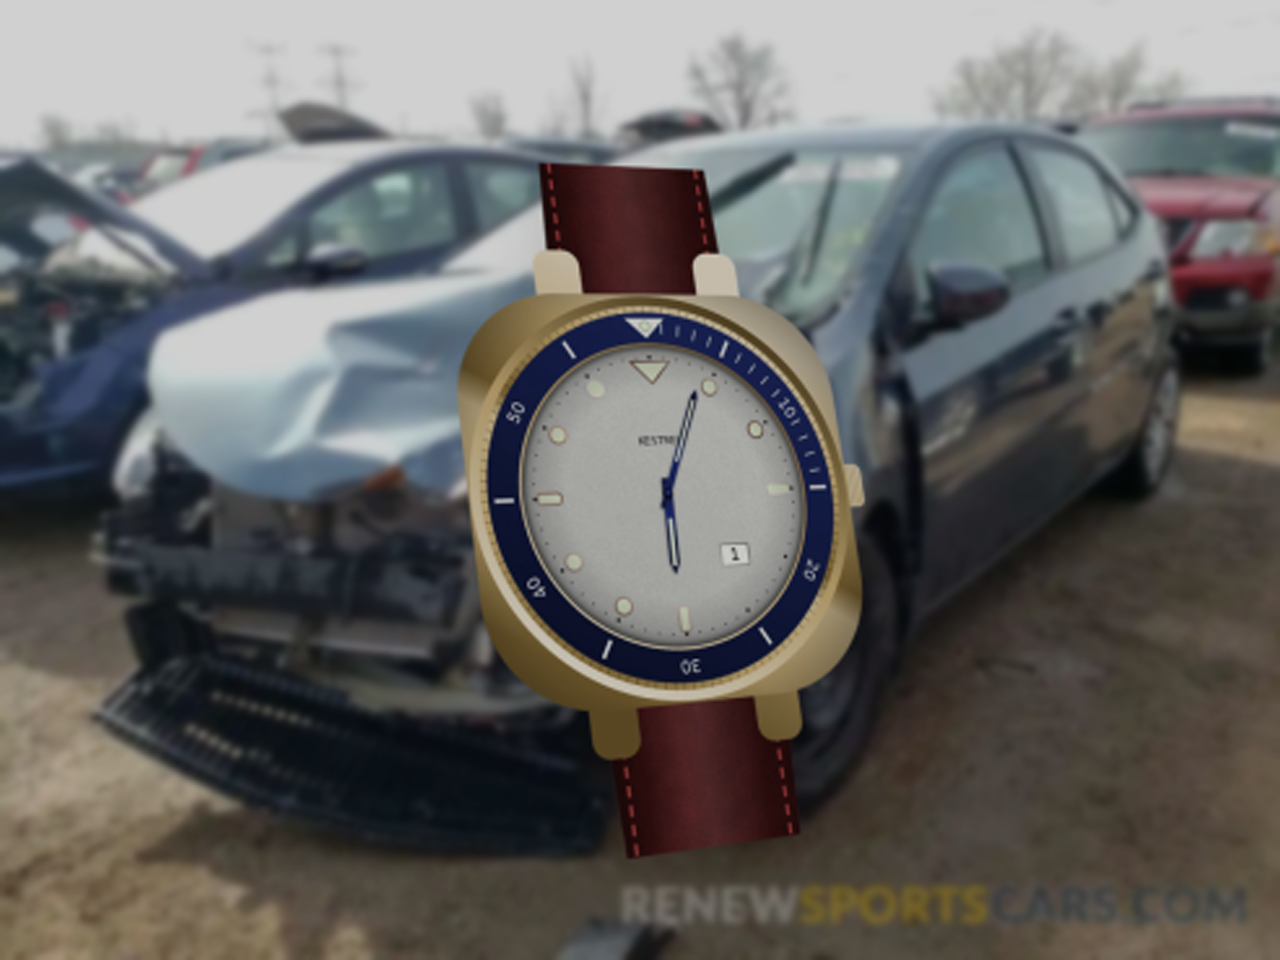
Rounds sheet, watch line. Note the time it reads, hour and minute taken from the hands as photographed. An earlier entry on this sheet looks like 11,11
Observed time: 6,04
